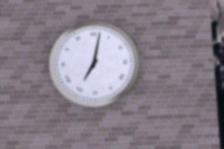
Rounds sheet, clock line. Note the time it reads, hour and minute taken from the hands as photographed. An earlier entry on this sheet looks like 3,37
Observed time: 7,02
